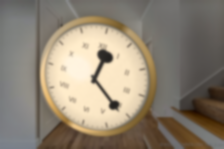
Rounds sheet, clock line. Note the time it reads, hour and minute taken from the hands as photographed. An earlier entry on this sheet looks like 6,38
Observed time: 12,21
